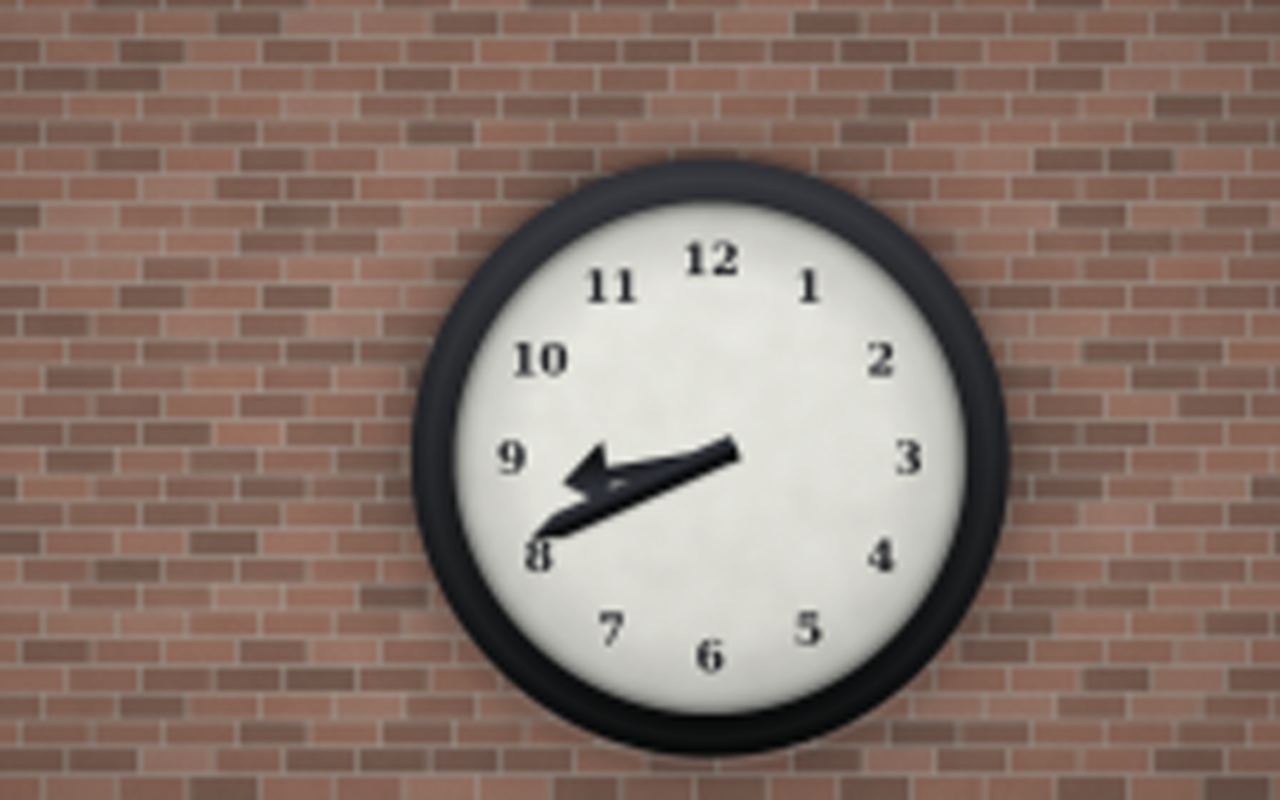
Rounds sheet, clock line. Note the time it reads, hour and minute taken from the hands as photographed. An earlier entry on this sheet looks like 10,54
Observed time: 8,41
